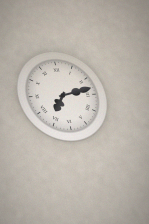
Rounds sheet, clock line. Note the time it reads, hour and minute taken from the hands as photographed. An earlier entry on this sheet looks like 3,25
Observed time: 7,13
